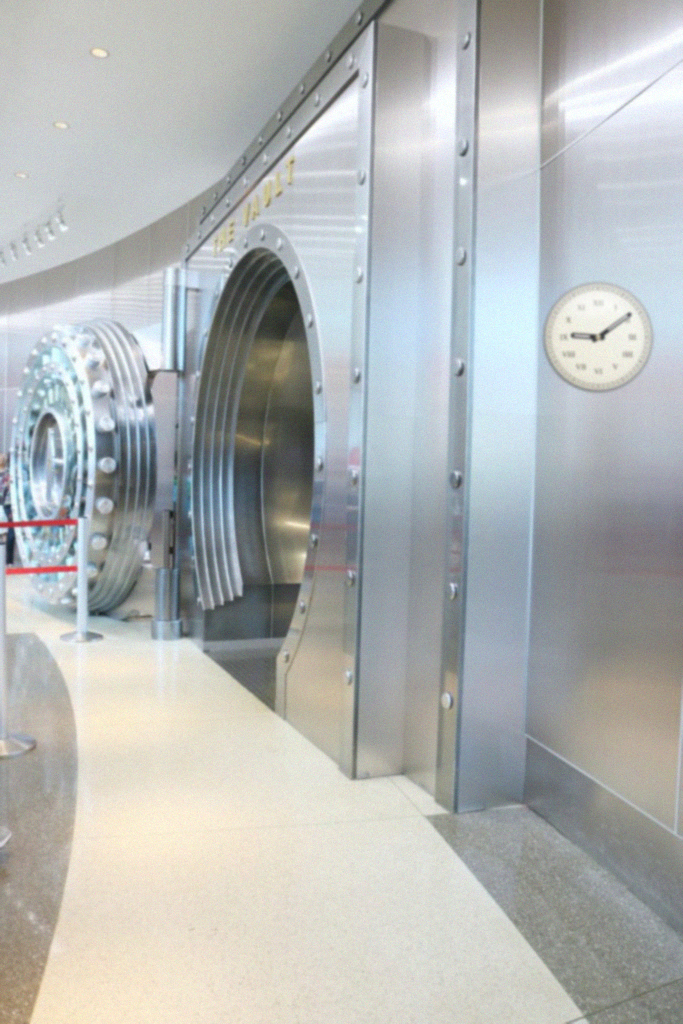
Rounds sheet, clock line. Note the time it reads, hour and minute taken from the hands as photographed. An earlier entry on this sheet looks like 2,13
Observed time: 9,09
